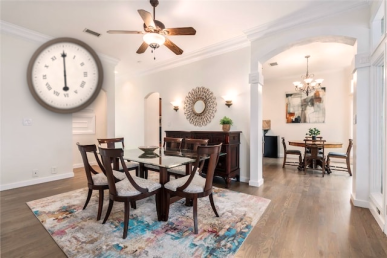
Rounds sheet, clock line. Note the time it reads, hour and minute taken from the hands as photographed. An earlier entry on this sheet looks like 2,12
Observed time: 6,00
